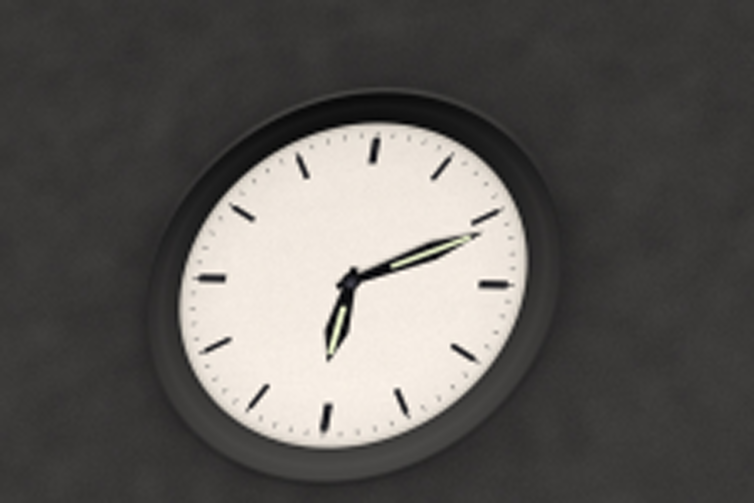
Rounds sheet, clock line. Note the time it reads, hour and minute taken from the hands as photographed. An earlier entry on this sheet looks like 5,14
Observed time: 6,11
